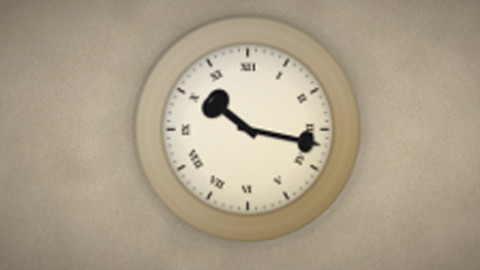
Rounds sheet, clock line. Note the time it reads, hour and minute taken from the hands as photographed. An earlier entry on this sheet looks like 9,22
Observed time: 10,17
